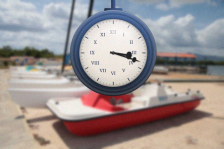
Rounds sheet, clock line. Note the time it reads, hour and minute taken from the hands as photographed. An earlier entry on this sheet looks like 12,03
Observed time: 3,18
